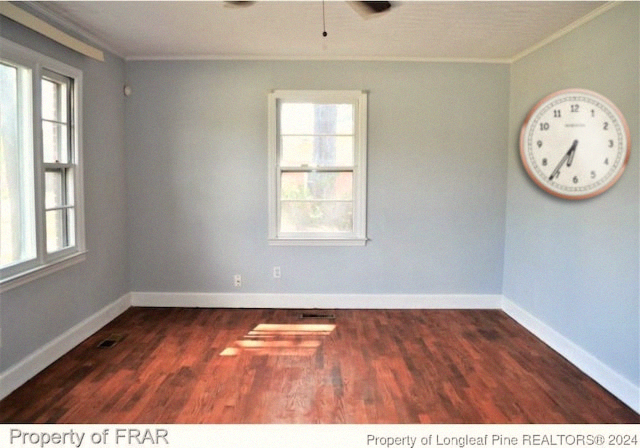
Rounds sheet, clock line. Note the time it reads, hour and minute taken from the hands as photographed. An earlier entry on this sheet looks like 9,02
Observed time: 6,36
